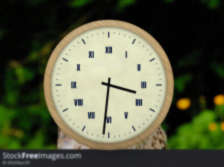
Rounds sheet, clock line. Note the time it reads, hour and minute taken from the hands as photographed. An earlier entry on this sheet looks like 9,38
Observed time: 3,31
